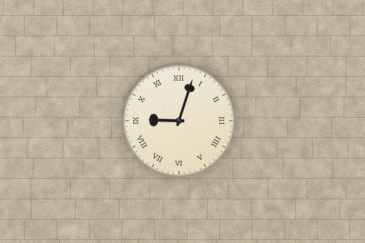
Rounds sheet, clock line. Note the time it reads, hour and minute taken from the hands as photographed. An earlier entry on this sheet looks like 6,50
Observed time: 9,03
